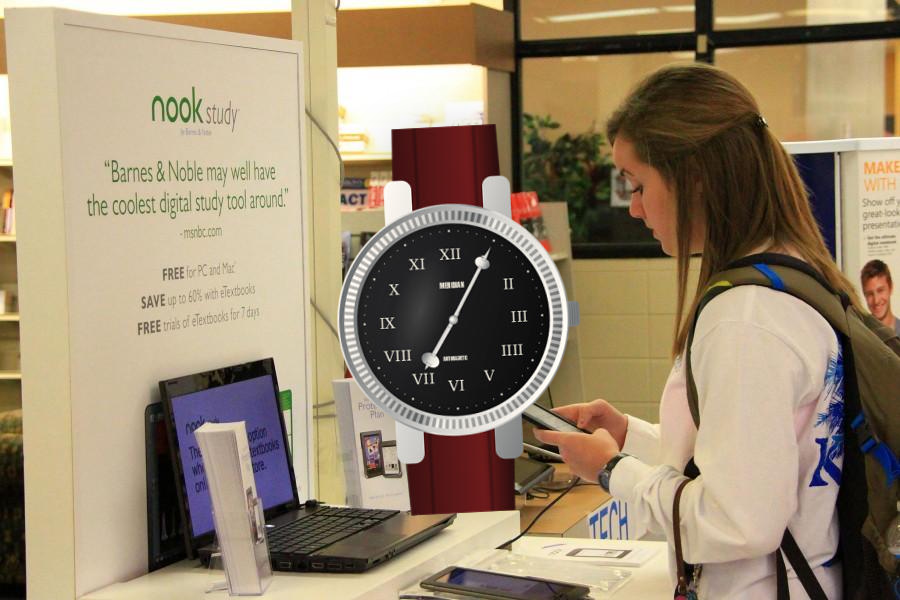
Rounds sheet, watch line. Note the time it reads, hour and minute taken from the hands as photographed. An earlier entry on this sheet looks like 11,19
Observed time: 7,05
